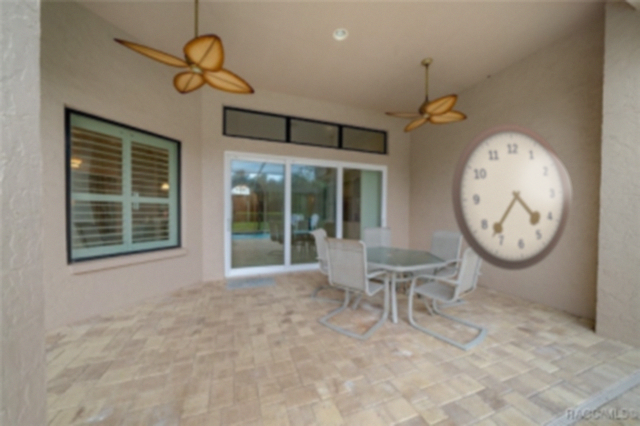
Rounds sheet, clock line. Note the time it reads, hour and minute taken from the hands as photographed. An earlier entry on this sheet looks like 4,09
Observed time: 4,37
